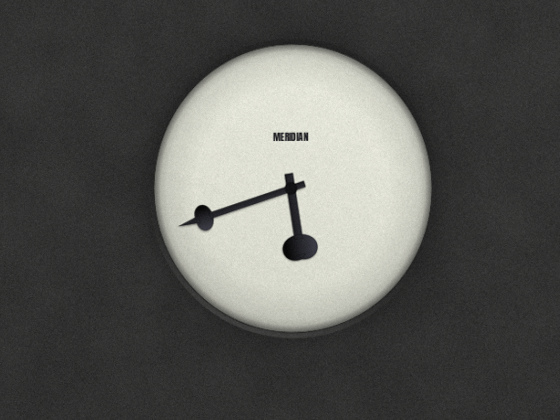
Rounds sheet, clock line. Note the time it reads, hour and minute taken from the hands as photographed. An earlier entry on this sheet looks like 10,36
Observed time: 5,42
